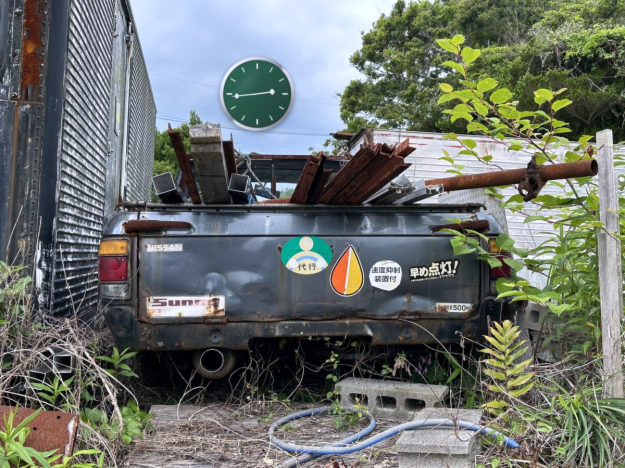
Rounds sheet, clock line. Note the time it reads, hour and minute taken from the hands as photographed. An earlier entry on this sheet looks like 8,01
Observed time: 2,44
